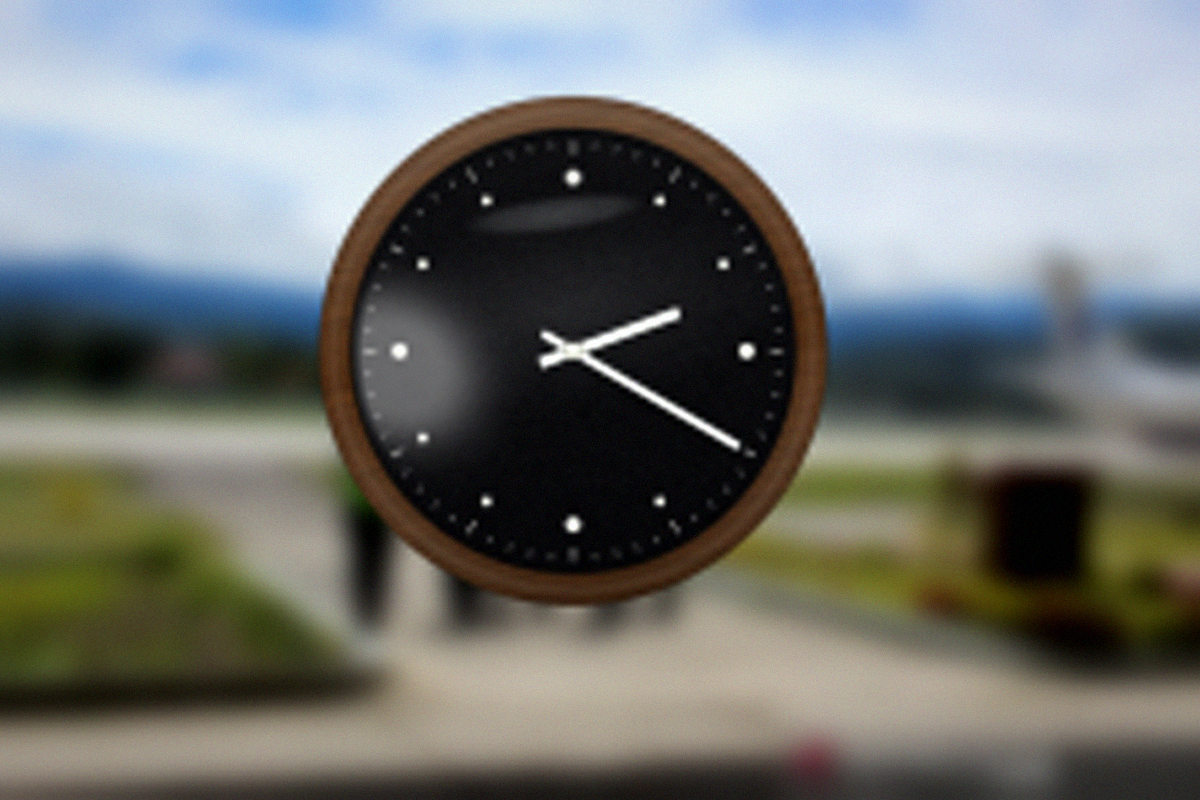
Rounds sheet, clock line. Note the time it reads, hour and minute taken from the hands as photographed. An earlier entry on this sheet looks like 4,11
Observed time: 2,20
